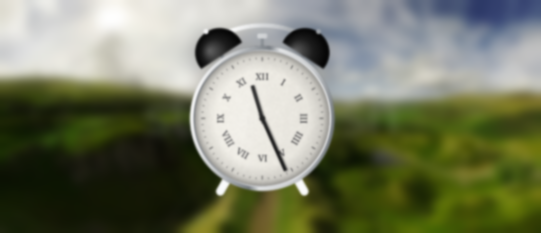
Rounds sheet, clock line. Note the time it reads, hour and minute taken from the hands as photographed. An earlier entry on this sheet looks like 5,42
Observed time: 11,26
